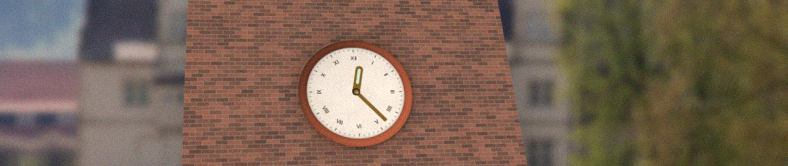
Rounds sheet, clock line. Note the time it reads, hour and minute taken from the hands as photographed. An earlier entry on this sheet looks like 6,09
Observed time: 12,23
